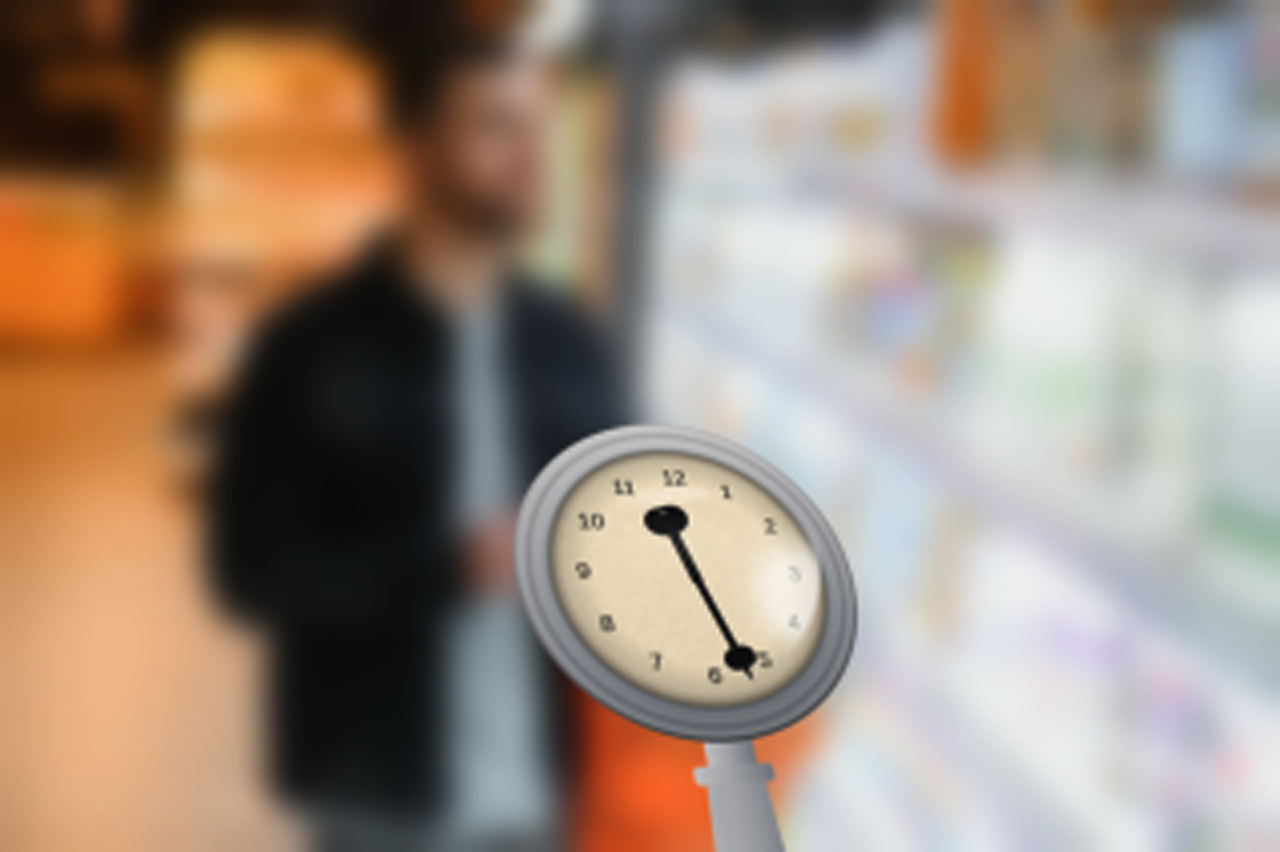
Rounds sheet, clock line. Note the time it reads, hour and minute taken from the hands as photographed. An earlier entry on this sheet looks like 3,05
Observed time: 11,27
